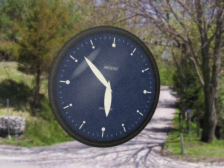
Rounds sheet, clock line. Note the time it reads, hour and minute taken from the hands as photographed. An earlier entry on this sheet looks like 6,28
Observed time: 5,52
